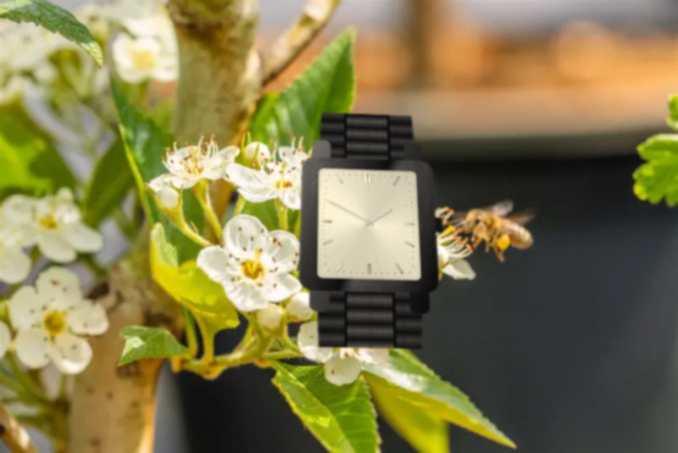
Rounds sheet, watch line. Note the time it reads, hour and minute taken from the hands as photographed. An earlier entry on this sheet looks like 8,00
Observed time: 1,50
